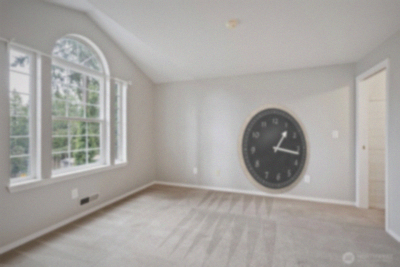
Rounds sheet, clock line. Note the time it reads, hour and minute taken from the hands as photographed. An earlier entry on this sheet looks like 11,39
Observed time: 1,17
